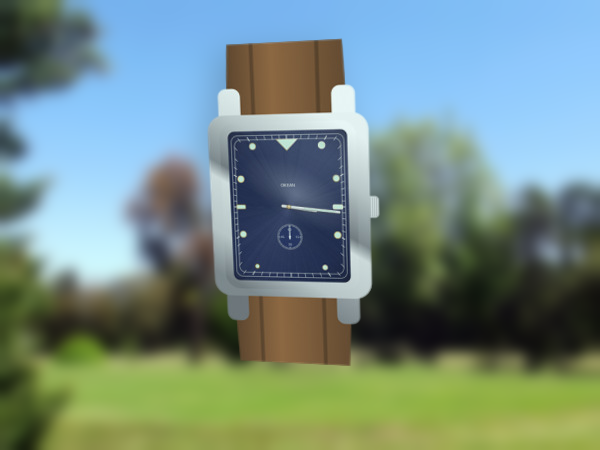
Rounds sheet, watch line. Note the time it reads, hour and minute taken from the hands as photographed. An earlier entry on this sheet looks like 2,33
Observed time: 3,16
